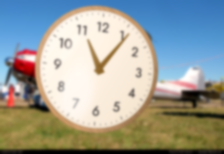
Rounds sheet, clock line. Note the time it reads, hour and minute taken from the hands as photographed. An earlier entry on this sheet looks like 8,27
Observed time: 11,06
